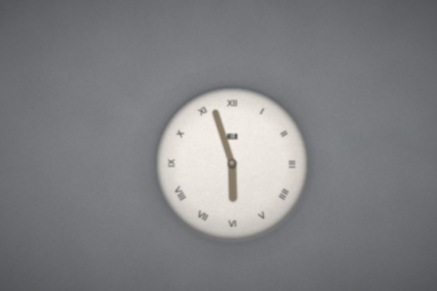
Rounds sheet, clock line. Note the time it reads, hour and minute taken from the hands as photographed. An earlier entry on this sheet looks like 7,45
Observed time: 5,57
